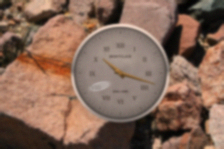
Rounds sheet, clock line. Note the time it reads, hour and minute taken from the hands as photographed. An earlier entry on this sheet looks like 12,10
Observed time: 10,18
